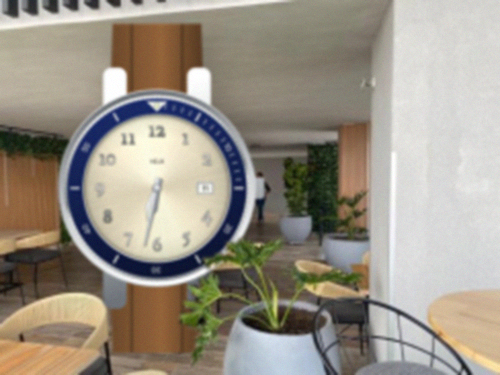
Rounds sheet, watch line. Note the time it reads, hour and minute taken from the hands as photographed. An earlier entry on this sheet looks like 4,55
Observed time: 6,32
